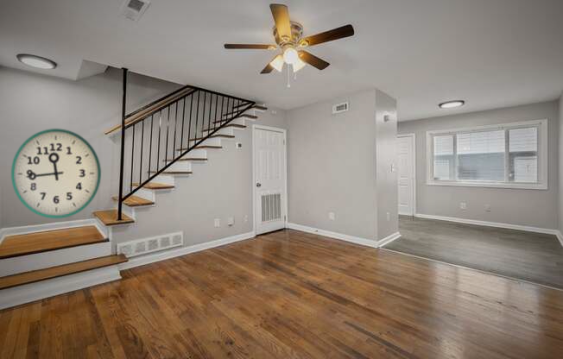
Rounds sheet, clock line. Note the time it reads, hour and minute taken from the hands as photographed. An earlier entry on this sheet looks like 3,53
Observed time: 11,44
